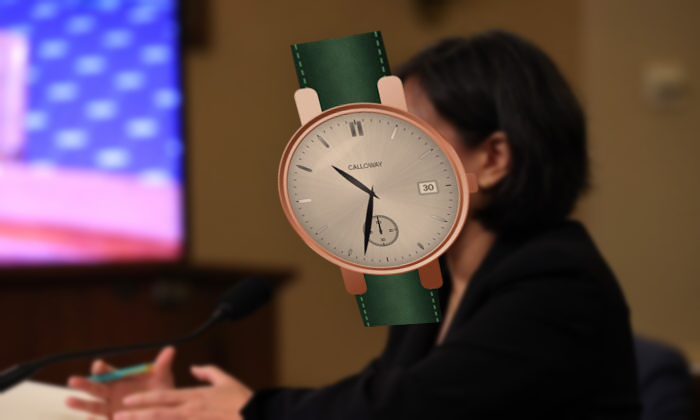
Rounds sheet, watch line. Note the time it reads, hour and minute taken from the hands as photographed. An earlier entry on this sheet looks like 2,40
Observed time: 10,33
